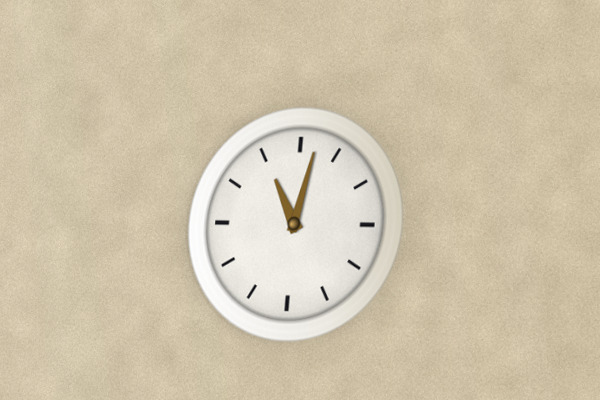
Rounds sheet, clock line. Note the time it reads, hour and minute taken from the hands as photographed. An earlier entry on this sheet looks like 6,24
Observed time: 11,02
